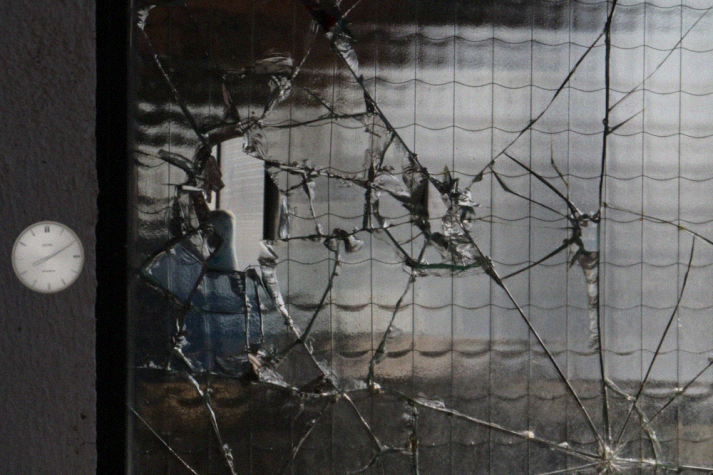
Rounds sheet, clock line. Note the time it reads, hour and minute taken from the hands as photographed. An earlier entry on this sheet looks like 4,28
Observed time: 8,10
